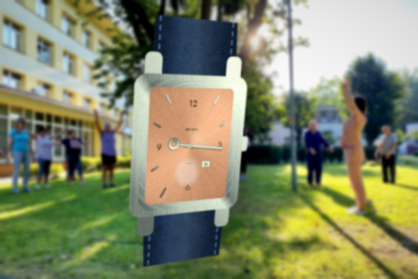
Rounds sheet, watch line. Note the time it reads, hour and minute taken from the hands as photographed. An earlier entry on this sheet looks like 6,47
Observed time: 9,16
